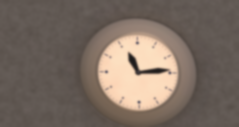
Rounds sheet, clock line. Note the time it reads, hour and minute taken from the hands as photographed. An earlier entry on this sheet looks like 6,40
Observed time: 11,14
